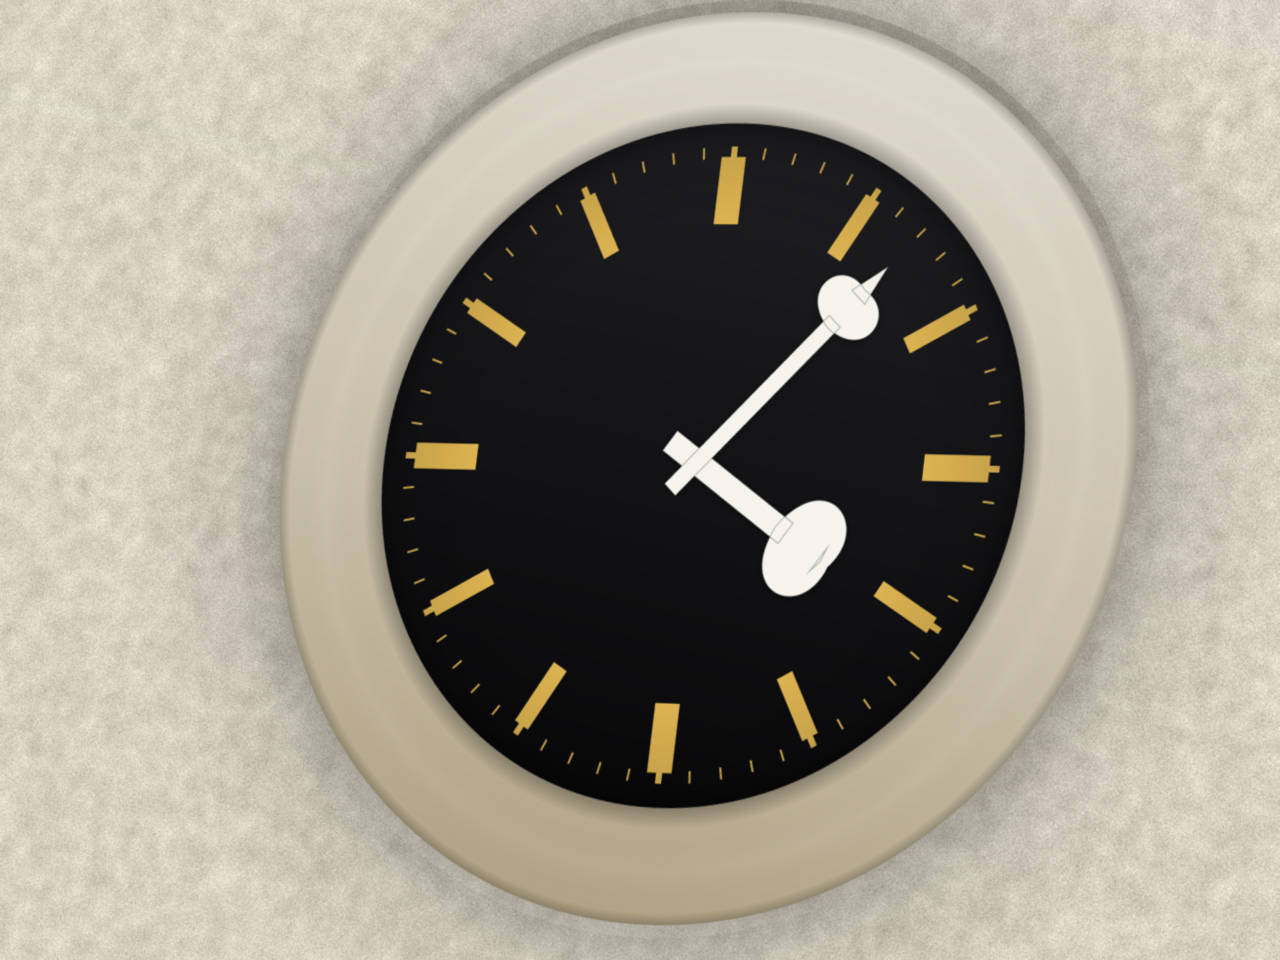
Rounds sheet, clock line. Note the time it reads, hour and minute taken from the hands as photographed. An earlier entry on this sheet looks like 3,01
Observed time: 4,07
